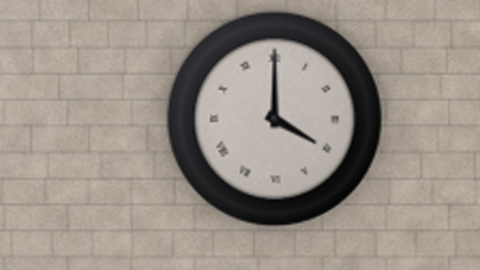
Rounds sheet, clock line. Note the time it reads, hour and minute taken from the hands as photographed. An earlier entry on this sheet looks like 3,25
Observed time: 4,00
